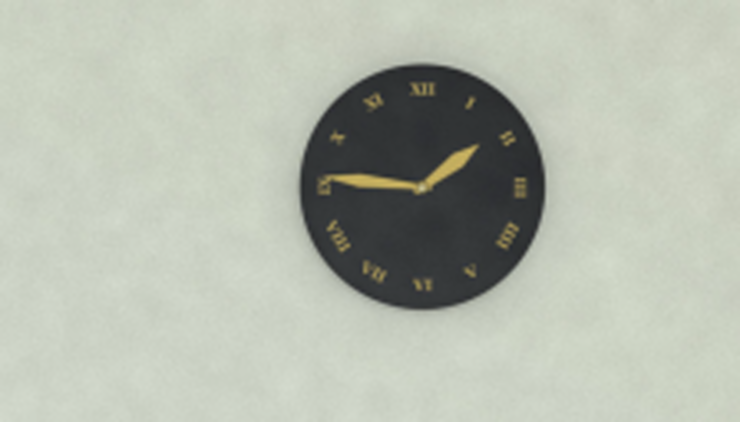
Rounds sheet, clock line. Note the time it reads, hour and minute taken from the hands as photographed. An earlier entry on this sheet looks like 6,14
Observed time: 1,46
